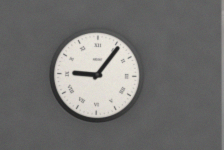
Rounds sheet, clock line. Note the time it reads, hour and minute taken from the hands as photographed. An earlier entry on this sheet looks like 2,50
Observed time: 9,06
